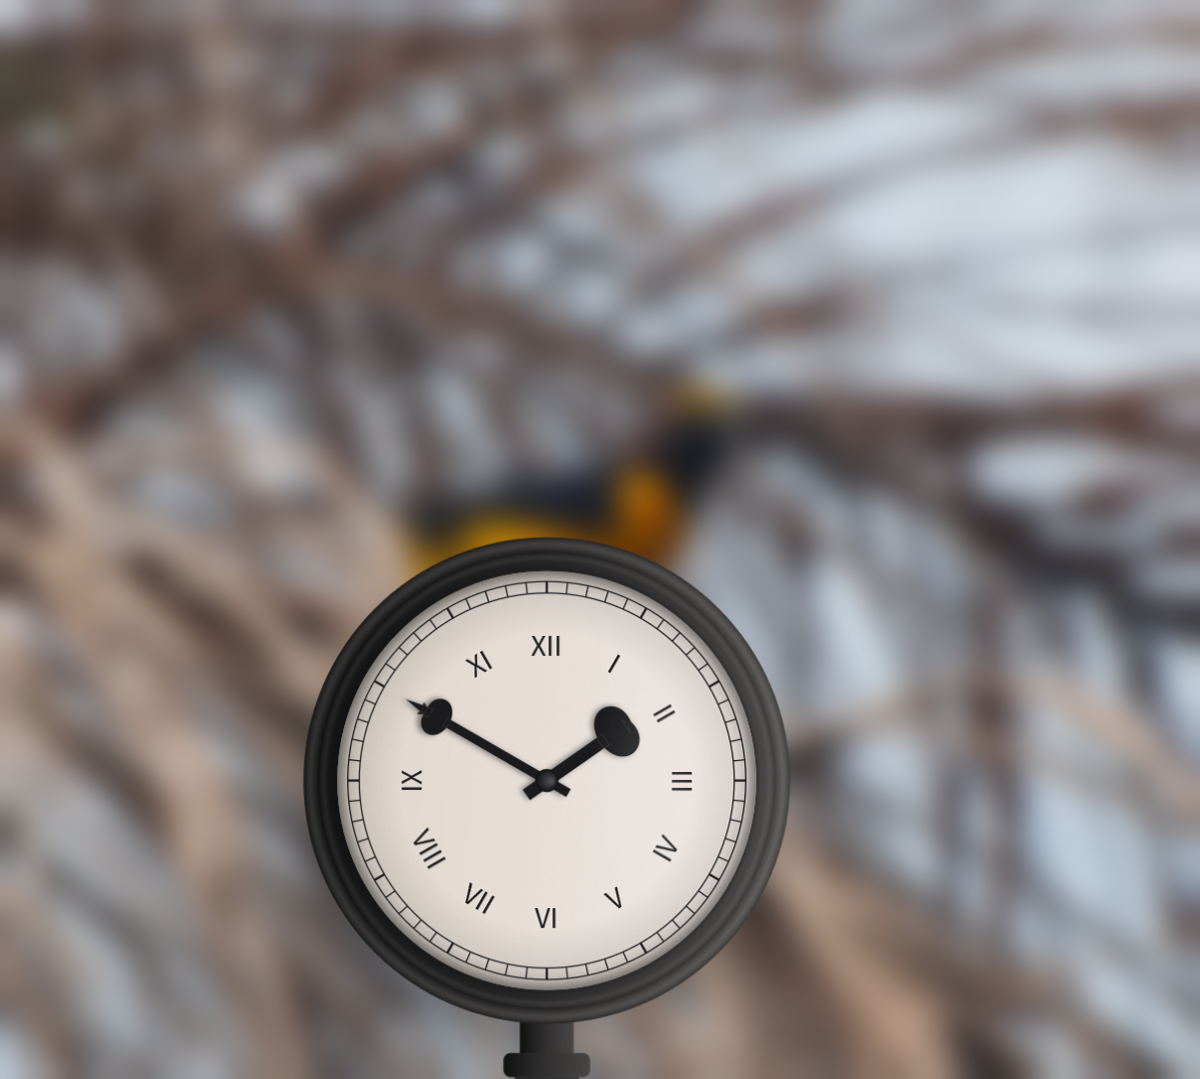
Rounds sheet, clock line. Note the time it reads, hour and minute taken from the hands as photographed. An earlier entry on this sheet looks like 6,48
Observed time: 1,50
